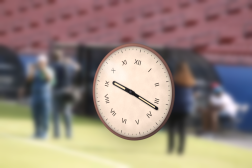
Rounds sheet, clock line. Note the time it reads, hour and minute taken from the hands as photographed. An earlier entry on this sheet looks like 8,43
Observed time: 9,17
